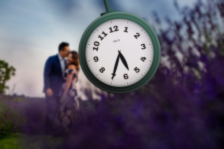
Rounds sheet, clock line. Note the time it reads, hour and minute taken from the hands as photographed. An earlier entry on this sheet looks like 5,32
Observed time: 5,35
